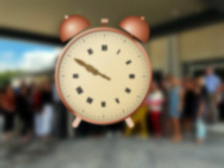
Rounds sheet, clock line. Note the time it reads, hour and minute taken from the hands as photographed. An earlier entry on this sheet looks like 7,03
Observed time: 9,50
